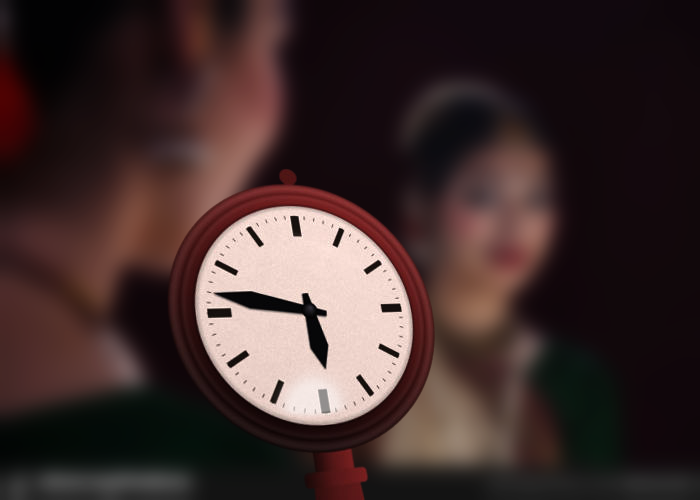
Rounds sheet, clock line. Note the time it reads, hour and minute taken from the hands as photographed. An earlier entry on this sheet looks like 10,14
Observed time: 5,47
